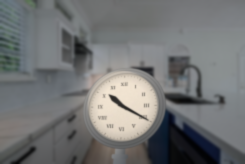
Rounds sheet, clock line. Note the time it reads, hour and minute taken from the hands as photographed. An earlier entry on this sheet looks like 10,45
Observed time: 10,20
